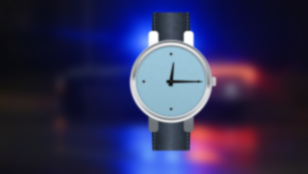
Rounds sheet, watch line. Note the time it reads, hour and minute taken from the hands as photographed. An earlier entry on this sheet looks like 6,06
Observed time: 12,15
